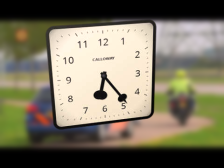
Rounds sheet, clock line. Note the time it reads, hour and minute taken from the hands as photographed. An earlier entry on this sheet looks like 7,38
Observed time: 6,24
